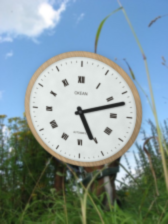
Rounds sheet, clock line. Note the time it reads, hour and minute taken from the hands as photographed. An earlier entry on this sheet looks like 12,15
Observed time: 5,12
